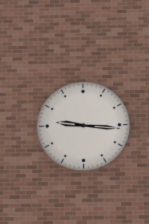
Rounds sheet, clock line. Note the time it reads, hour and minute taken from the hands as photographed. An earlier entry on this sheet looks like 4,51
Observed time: 9,16
